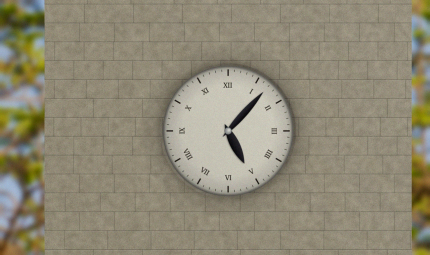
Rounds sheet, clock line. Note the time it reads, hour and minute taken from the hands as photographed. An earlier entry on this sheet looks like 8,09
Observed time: 5,07
